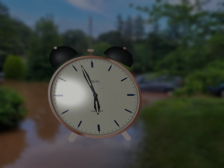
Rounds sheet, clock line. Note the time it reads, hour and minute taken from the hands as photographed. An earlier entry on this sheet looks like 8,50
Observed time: 5,57
